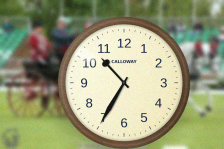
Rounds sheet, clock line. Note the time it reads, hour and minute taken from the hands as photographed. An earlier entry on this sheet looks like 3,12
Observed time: 10,35
